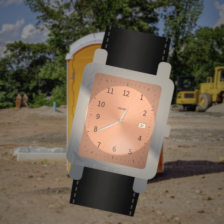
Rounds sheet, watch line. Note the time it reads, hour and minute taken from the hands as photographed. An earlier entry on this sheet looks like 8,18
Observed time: 12,39
